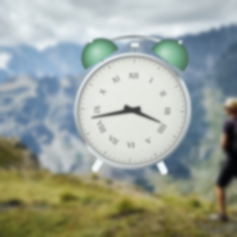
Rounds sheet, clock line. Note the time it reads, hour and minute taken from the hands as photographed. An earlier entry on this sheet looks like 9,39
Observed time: 3,43
